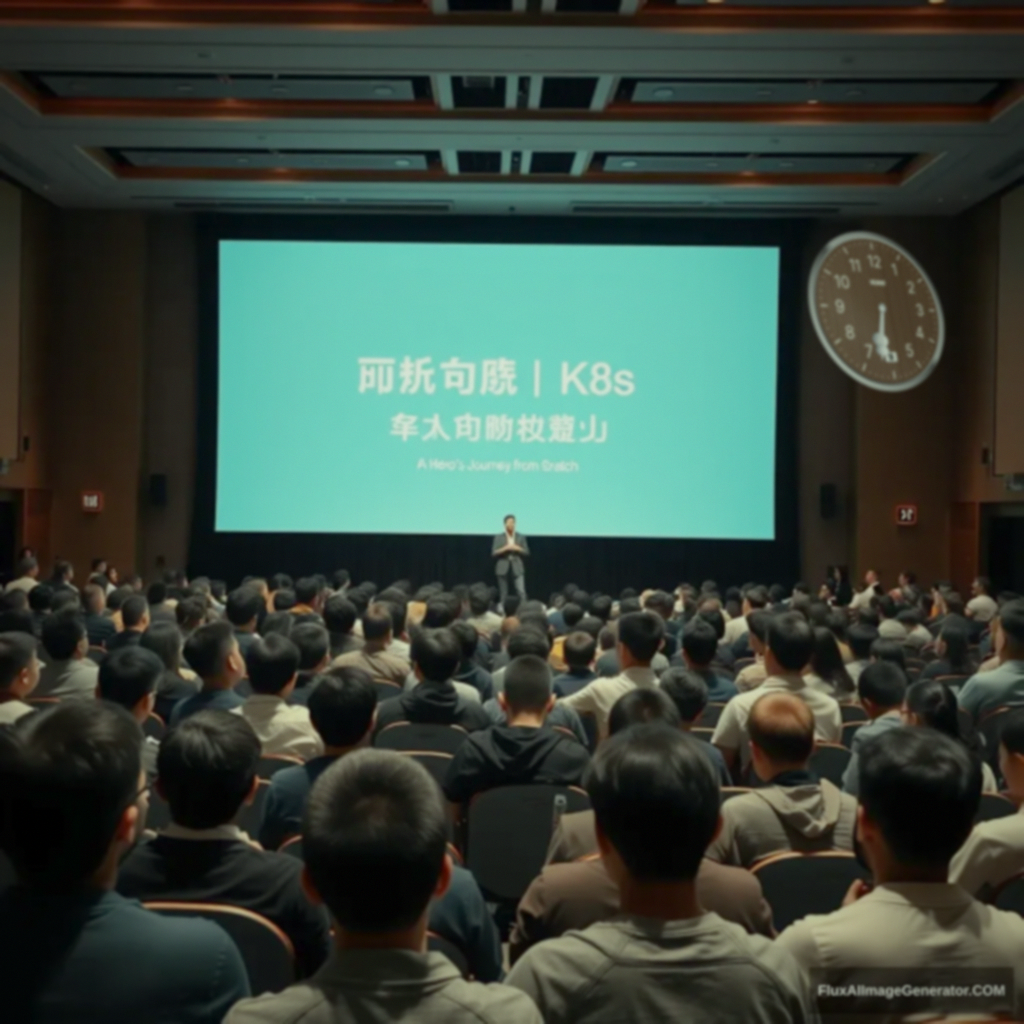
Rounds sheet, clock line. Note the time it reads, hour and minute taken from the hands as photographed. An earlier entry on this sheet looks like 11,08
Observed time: 6,32
